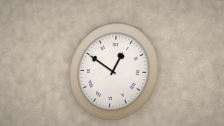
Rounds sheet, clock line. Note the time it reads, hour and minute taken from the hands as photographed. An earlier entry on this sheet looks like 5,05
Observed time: 12,50
